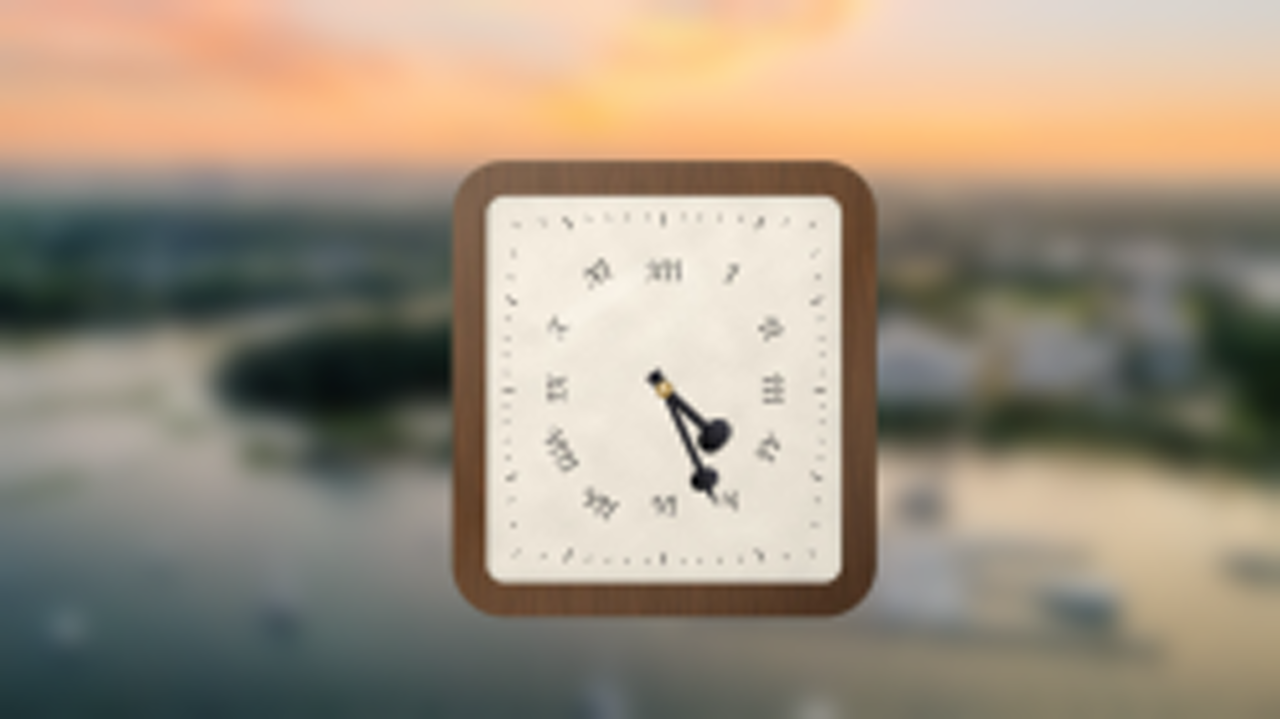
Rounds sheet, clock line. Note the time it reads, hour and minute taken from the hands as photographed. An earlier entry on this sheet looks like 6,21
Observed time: 4,26
